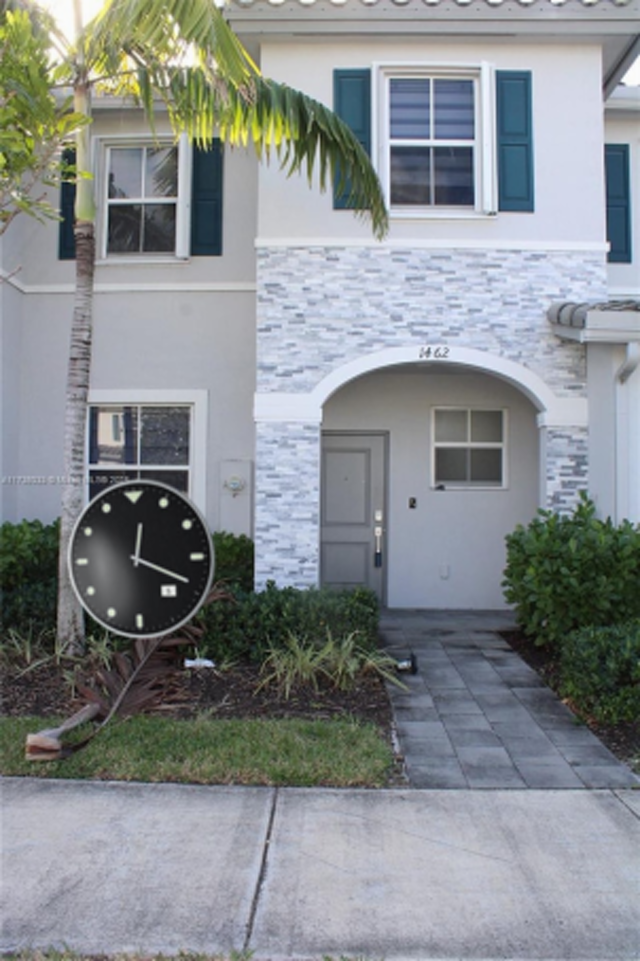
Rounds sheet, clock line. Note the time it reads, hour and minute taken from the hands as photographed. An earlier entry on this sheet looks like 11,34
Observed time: 12,19
